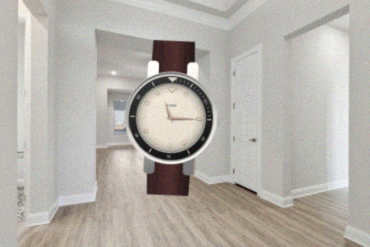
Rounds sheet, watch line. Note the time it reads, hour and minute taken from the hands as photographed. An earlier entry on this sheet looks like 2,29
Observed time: 11,15
